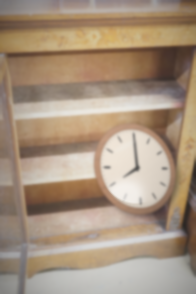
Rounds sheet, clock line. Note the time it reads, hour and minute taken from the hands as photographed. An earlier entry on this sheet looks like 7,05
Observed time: 8,00
